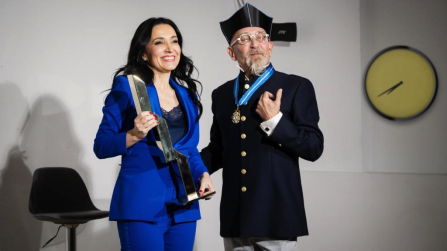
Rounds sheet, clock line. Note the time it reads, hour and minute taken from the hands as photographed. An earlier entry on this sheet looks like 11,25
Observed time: 7,40
